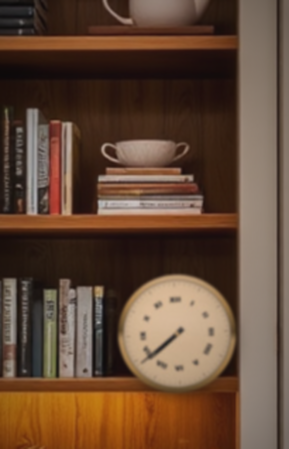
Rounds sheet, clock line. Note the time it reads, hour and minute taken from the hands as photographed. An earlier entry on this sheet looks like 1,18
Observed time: 7,39
